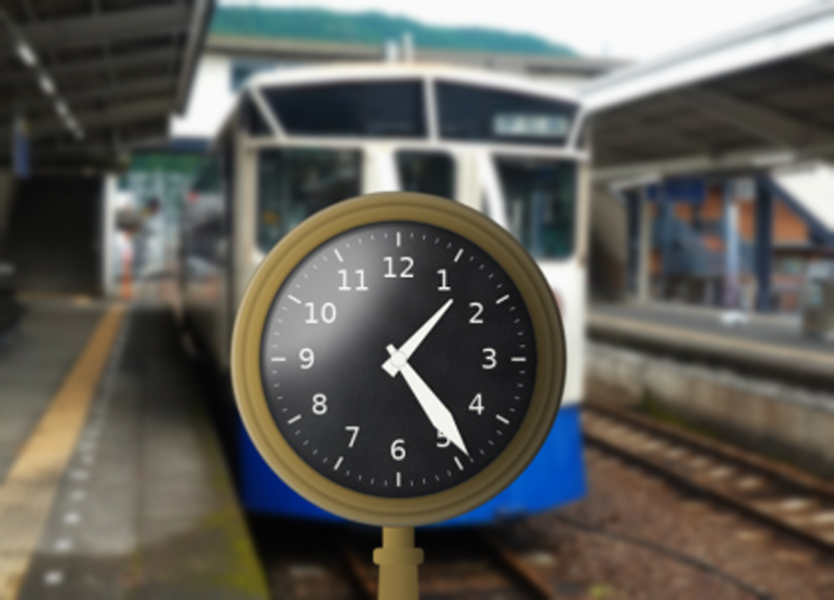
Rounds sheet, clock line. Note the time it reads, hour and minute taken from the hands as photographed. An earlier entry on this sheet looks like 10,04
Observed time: 1,24
